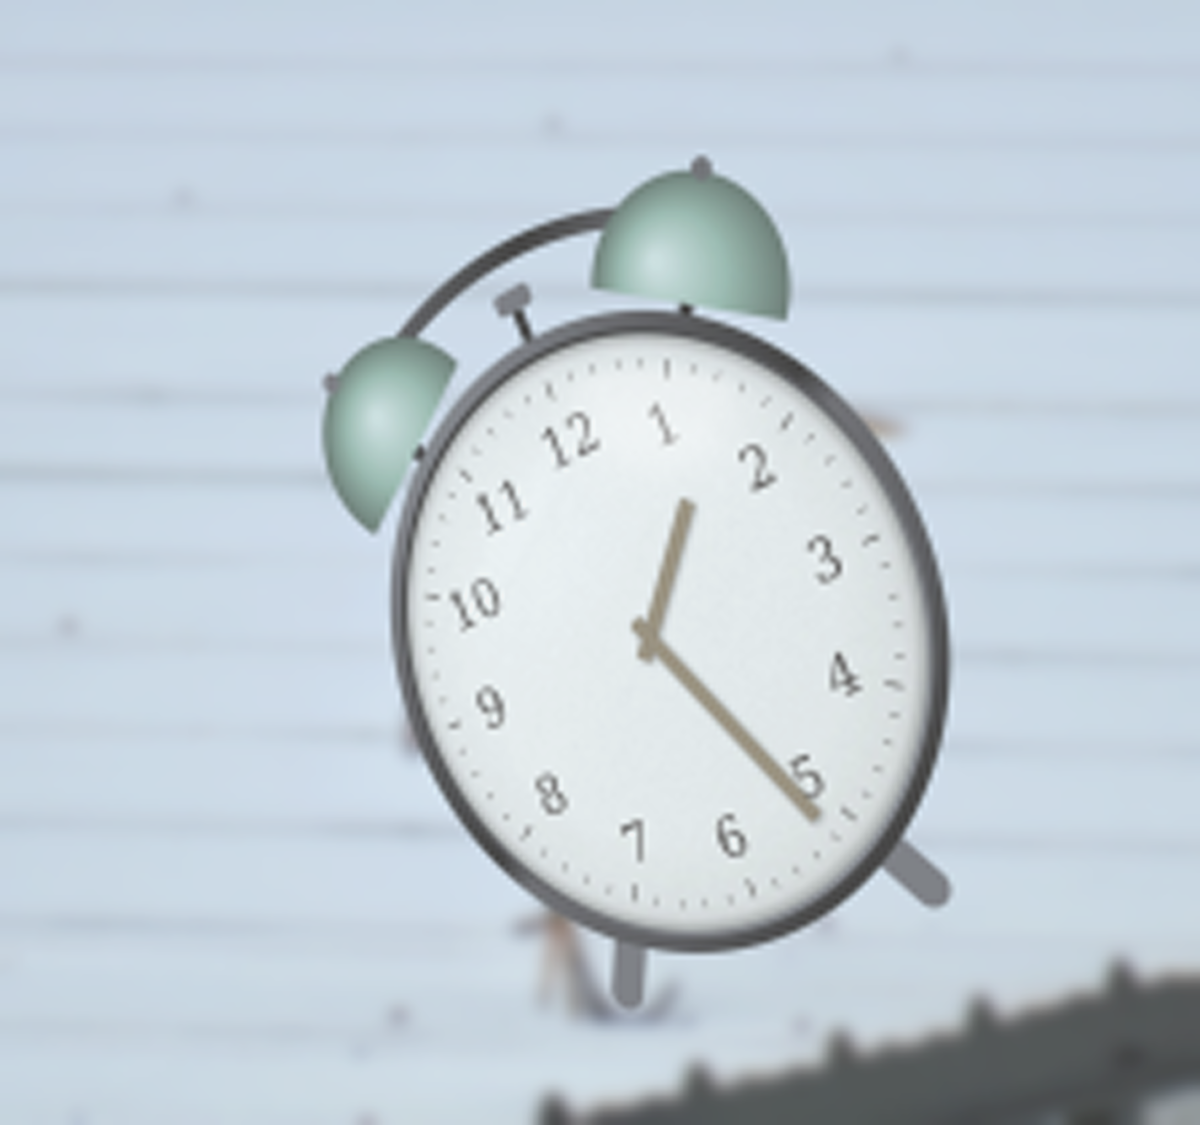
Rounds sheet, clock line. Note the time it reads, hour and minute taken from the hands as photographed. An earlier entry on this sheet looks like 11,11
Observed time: 1,26
